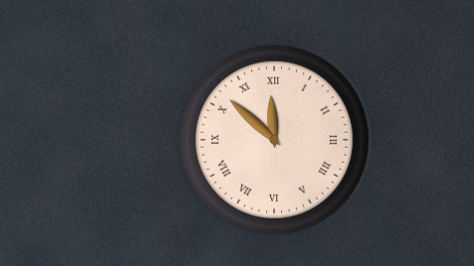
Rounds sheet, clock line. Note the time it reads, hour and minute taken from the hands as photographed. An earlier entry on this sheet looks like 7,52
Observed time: 11,52
